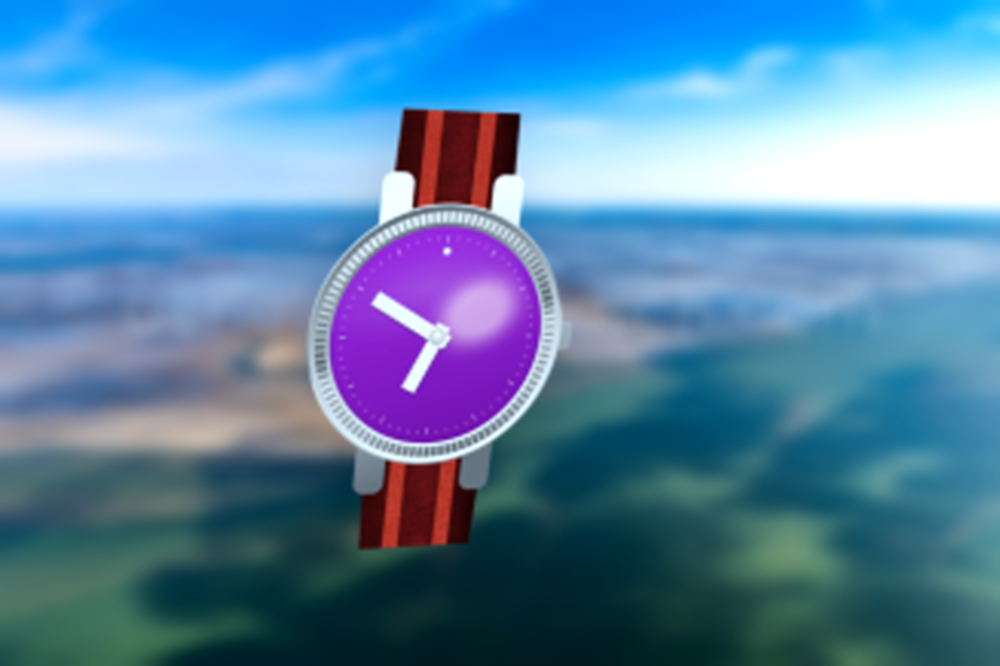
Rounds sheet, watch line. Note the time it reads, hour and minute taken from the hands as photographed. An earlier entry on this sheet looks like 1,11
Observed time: 6,50
